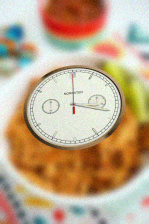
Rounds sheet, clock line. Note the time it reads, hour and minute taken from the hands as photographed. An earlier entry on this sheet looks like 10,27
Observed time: 3,18
